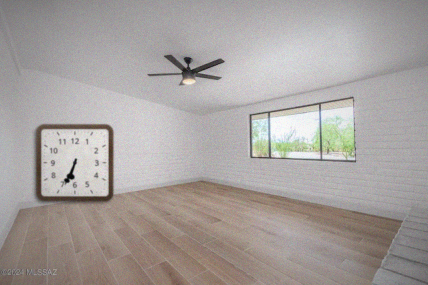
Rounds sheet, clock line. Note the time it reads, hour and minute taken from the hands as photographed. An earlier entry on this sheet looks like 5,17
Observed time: 6,34
